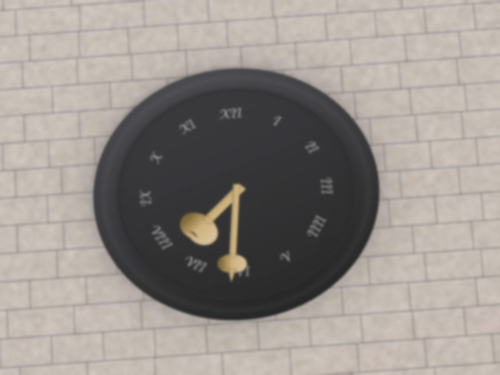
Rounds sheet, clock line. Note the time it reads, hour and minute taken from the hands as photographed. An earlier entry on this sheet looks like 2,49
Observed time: 7,31
